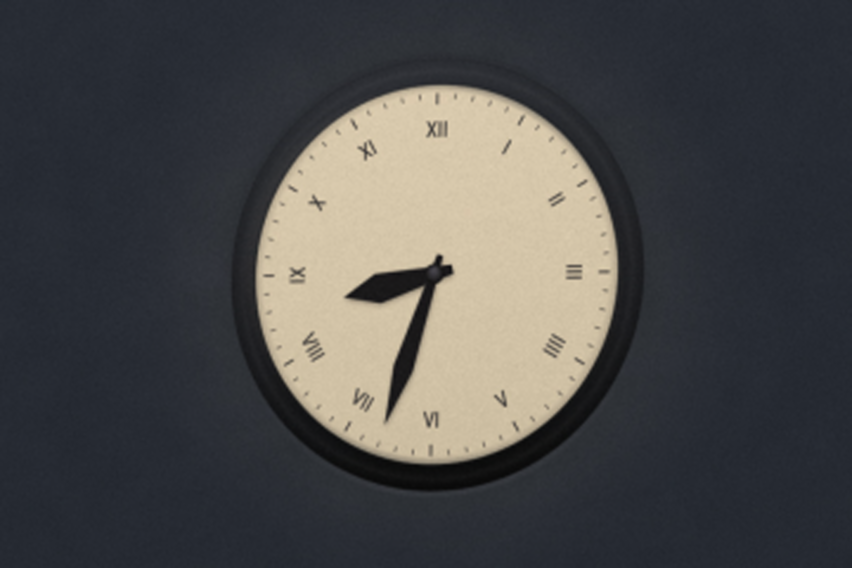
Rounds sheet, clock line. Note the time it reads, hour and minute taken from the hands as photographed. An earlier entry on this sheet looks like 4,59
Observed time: 8,33
